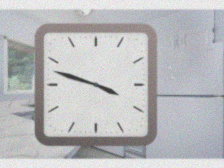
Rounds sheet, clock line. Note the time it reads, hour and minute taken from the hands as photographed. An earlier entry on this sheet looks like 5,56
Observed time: 3,48
